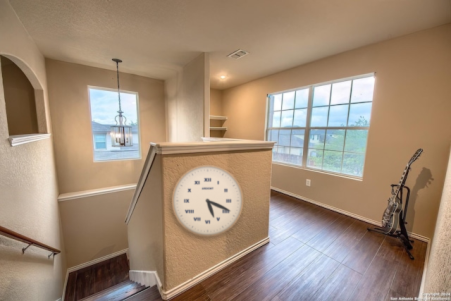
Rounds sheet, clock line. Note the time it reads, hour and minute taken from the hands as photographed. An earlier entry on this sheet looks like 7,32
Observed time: 5,19
